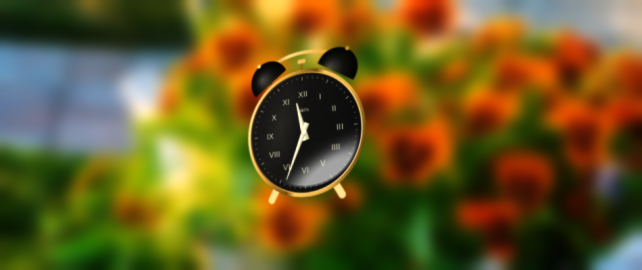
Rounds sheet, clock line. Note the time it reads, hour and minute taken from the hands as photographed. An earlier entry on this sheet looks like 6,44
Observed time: 11,34
